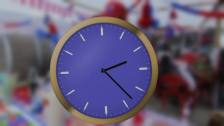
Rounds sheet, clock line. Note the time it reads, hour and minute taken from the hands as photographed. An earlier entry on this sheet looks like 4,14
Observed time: 2,23
